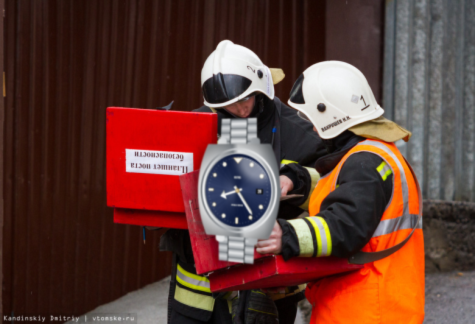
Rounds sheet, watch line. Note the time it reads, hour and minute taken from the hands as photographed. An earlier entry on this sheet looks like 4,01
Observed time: 8,24
